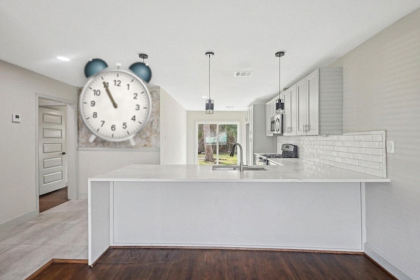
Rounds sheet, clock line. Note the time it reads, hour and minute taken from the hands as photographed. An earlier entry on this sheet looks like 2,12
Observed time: 10,55
